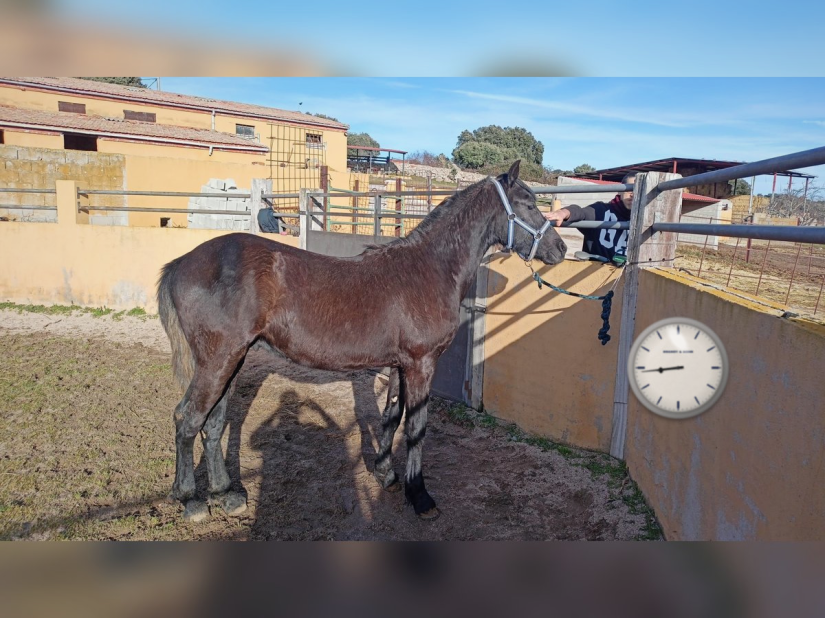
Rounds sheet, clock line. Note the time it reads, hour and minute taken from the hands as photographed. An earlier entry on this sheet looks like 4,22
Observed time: 8,44
